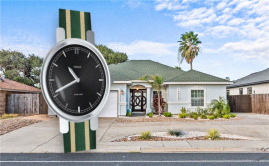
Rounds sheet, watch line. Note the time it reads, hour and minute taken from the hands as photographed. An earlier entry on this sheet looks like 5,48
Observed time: 10,41
